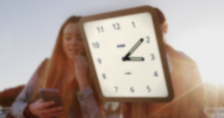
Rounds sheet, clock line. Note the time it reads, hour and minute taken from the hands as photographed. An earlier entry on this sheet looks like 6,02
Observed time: 3,09
